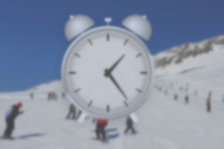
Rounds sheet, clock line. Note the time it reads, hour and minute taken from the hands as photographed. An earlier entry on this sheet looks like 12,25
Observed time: 1,24
